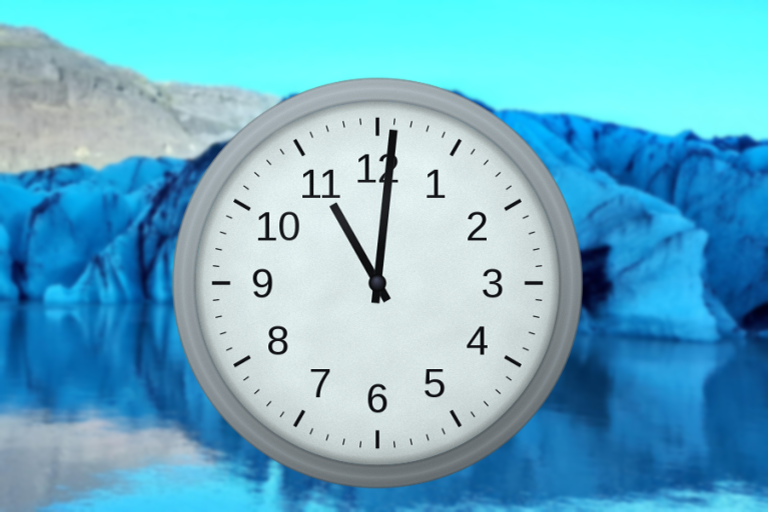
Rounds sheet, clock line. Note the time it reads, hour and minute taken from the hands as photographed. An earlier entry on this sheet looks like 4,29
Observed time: 11,01
